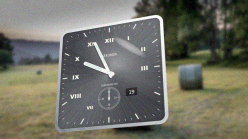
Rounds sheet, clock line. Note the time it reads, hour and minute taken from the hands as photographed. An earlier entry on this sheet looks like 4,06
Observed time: 9,56
